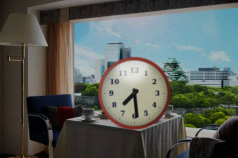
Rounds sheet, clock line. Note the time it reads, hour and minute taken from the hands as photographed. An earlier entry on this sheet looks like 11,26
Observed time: 7,29
